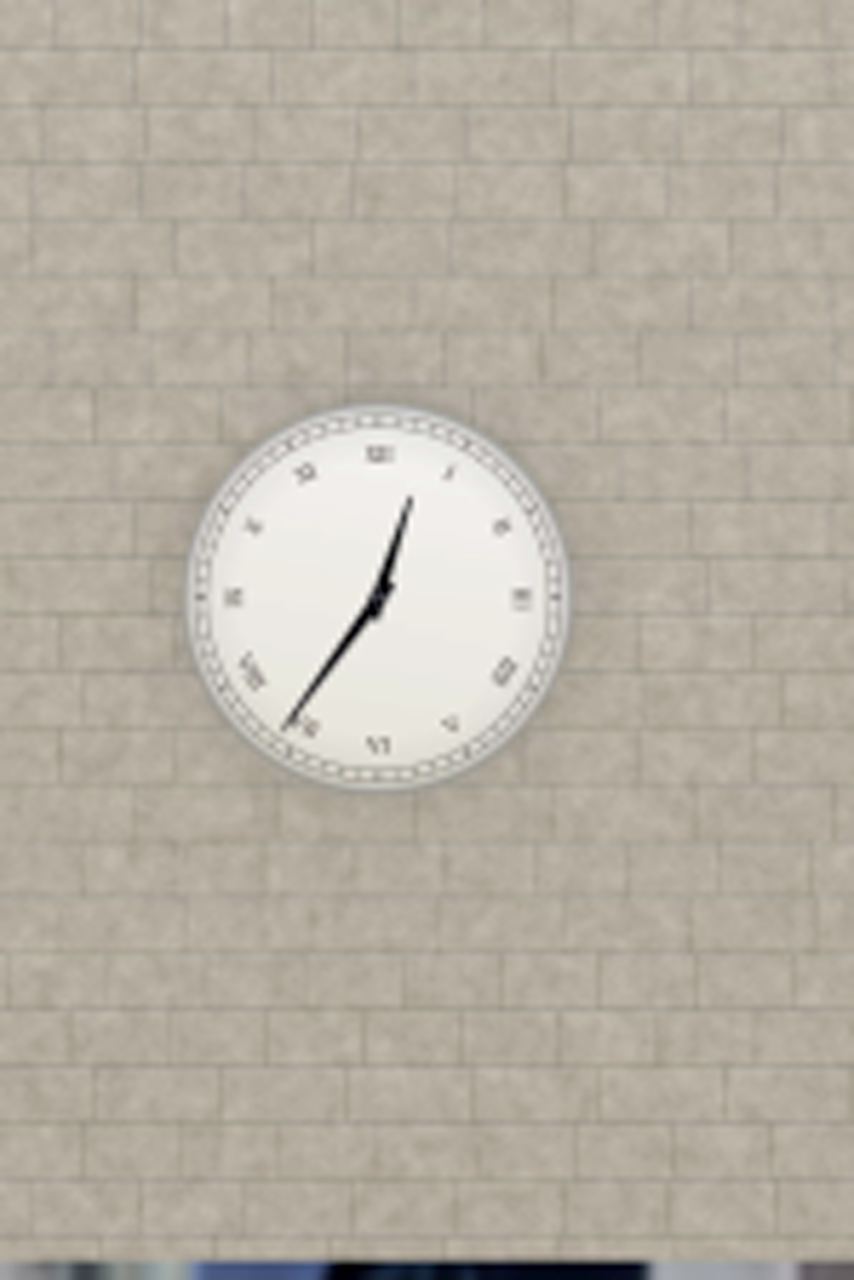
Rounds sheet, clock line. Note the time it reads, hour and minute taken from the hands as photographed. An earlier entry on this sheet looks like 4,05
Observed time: 12,36
